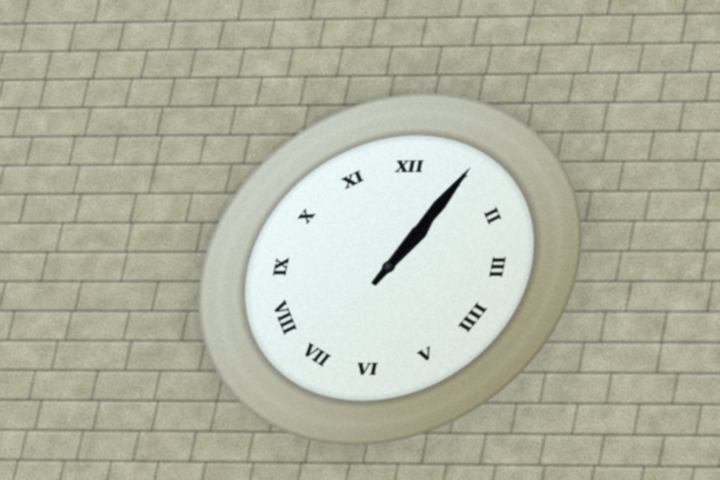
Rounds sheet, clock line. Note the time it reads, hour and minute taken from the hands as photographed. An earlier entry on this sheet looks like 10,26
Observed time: 1,05
